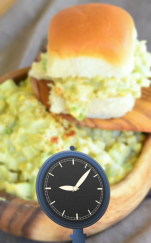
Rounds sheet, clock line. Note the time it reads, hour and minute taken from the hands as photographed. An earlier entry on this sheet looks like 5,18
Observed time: 9,07
